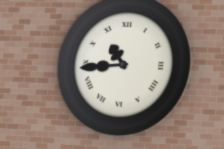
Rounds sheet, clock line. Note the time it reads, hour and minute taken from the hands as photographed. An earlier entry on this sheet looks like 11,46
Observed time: 10,44
